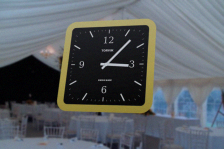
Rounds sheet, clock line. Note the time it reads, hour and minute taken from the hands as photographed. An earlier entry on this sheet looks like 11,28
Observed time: 3,07
